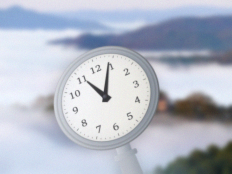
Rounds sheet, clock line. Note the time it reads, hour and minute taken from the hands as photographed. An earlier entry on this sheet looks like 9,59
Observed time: 11,04
